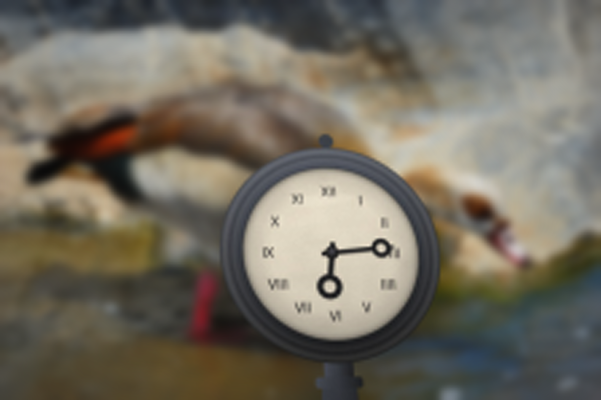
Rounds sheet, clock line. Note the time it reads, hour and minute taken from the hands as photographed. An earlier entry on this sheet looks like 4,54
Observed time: 6,14
